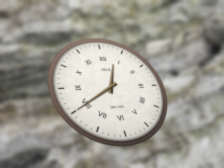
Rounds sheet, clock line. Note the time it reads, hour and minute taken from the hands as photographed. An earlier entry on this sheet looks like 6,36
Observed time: 12,40
